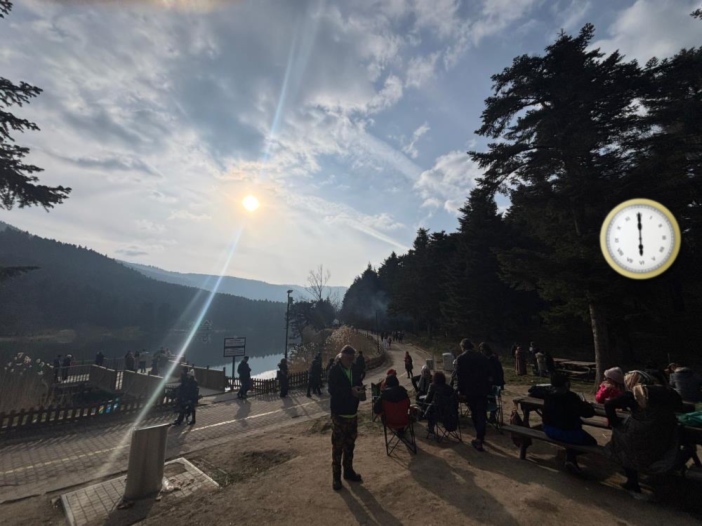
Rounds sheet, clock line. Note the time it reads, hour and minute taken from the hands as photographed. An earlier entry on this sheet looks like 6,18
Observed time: 6,00
